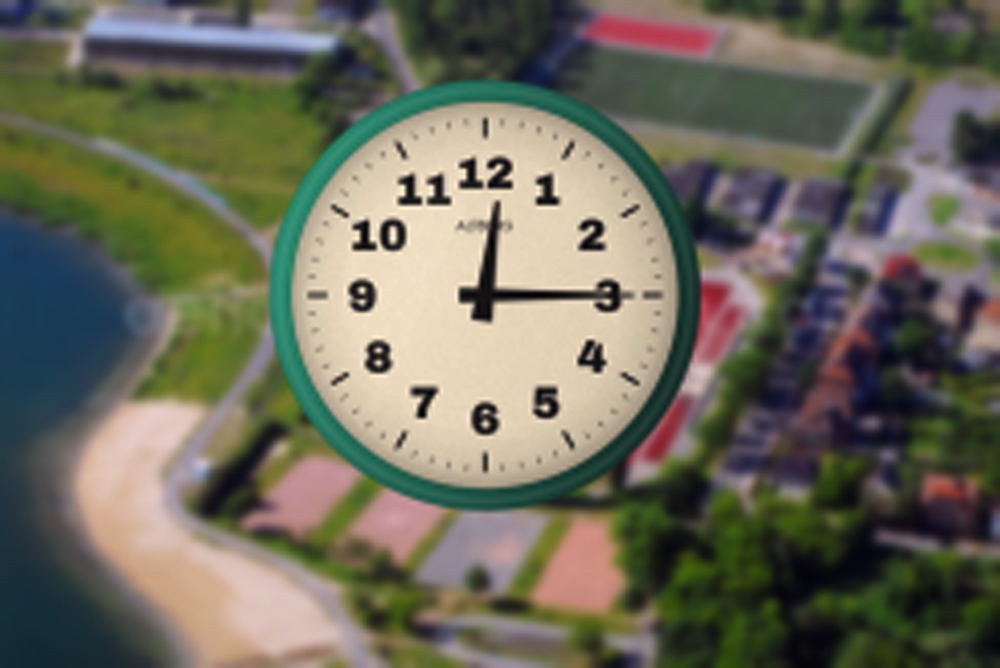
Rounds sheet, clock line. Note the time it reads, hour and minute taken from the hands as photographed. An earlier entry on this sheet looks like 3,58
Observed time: 12,15
